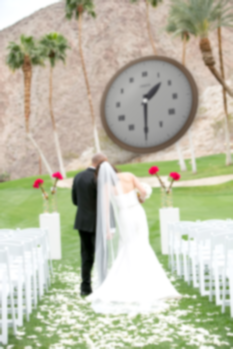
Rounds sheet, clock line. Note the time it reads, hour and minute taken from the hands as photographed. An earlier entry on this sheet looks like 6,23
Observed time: 1,30
